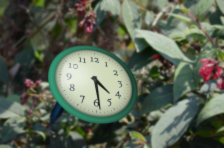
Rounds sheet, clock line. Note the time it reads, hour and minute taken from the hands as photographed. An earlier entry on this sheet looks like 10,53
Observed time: 4,29
